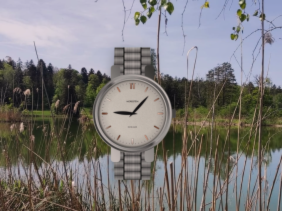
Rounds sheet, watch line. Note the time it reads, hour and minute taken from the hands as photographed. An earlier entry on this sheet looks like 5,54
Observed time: 9,07
